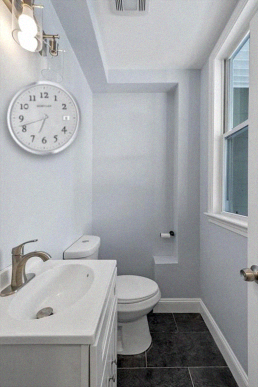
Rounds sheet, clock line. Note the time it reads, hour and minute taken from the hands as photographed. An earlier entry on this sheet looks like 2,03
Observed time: 6,42
